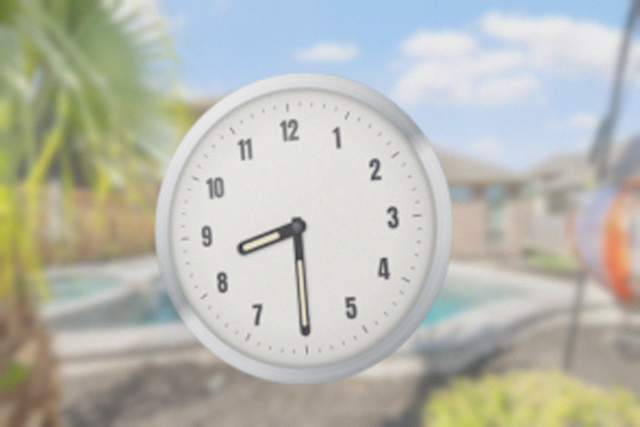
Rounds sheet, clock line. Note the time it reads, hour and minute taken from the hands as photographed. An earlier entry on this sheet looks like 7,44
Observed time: 8,30
